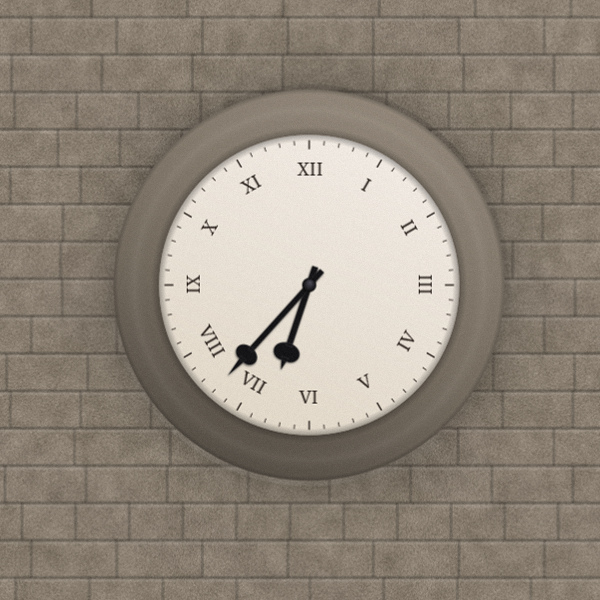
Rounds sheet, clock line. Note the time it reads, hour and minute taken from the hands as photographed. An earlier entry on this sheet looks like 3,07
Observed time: 6,37
